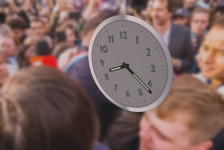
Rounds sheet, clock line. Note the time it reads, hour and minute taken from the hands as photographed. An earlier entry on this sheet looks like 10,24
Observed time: 8,22
